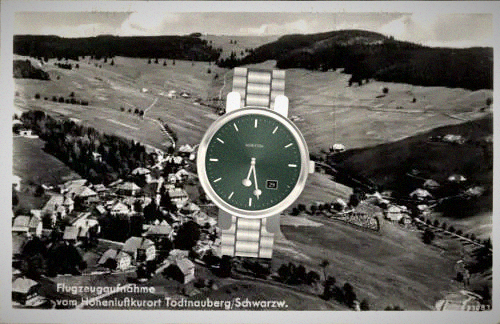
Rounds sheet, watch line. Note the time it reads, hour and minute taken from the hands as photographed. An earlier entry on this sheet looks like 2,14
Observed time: 6,28
